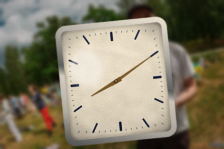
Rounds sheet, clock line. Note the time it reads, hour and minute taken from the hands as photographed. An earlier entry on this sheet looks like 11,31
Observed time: 8,10
